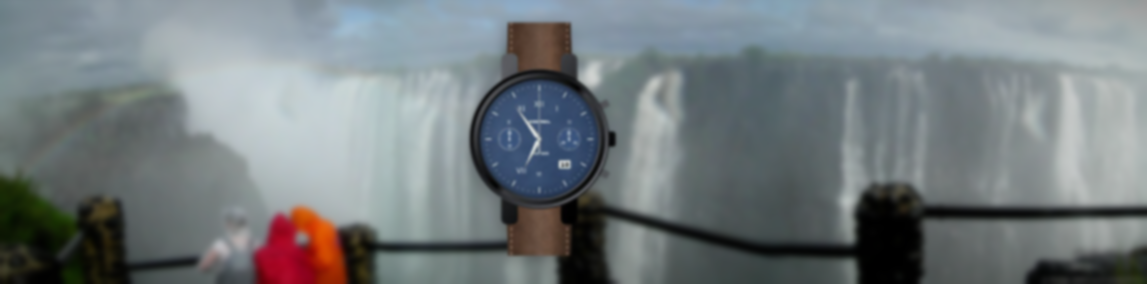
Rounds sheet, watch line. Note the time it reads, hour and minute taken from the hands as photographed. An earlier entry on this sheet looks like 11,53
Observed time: 6,54
